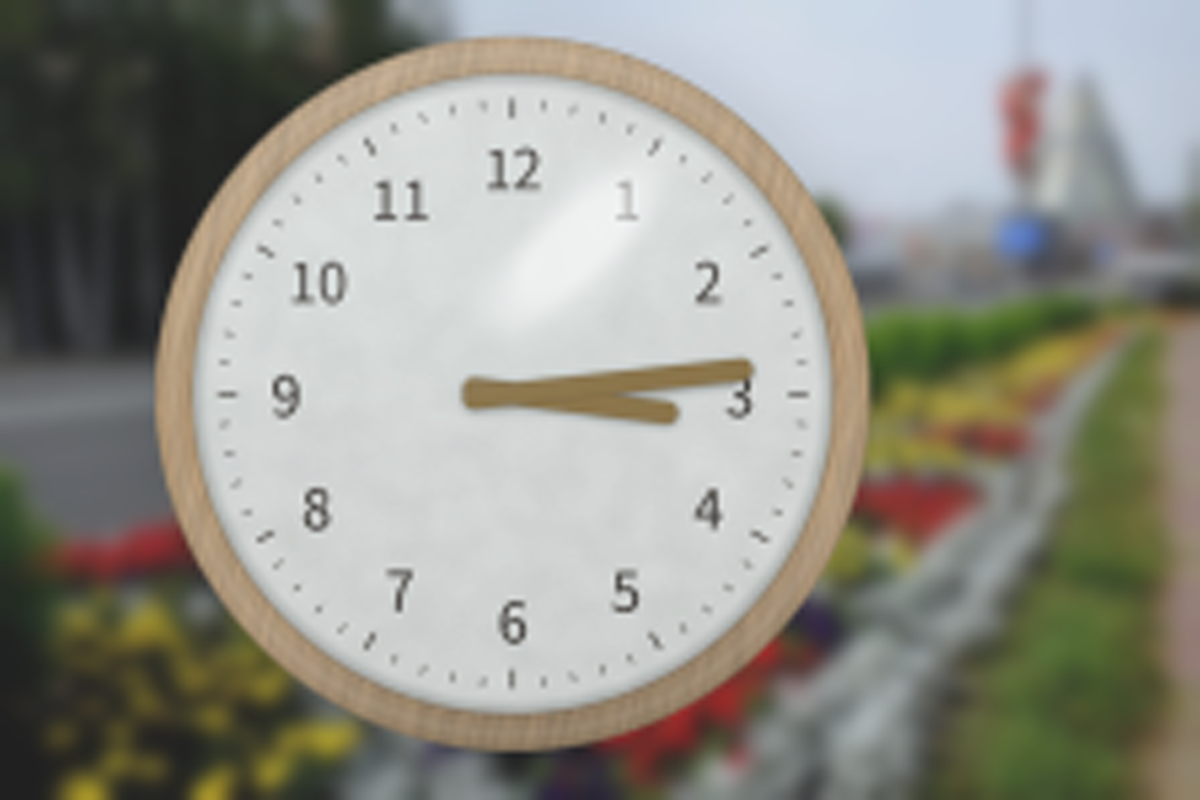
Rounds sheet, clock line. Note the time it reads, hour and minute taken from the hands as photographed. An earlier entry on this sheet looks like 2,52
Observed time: 3,14
